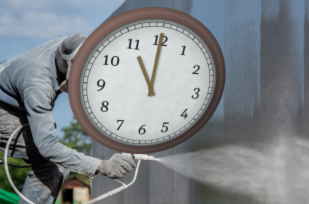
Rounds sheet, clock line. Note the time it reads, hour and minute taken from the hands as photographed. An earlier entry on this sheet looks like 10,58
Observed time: 11,00
